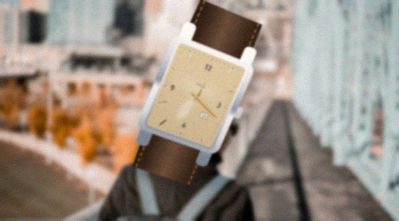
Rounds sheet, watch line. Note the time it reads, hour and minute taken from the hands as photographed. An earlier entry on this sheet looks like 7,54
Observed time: 12,19
